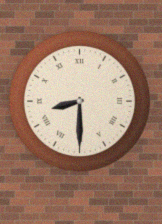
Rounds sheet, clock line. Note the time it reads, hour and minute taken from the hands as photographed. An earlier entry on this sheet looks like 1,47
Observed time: 8,30
